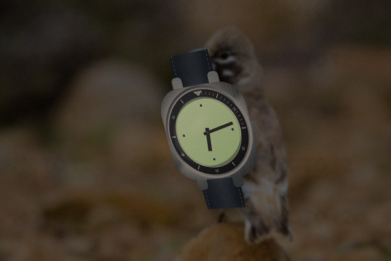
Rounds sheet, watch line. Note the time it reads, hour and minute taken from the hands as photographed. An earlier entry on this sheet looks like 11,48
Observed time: 6,13
